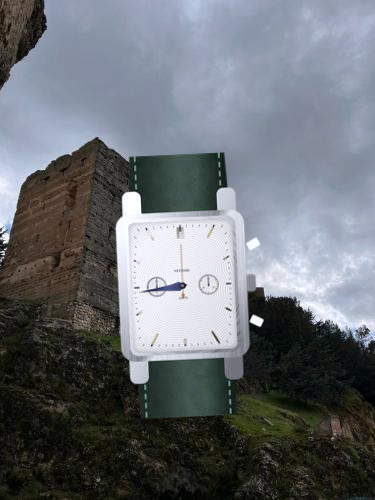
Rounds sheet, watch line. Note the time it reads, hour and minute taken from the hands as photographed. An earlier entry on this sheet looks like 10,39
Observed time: 8,44
